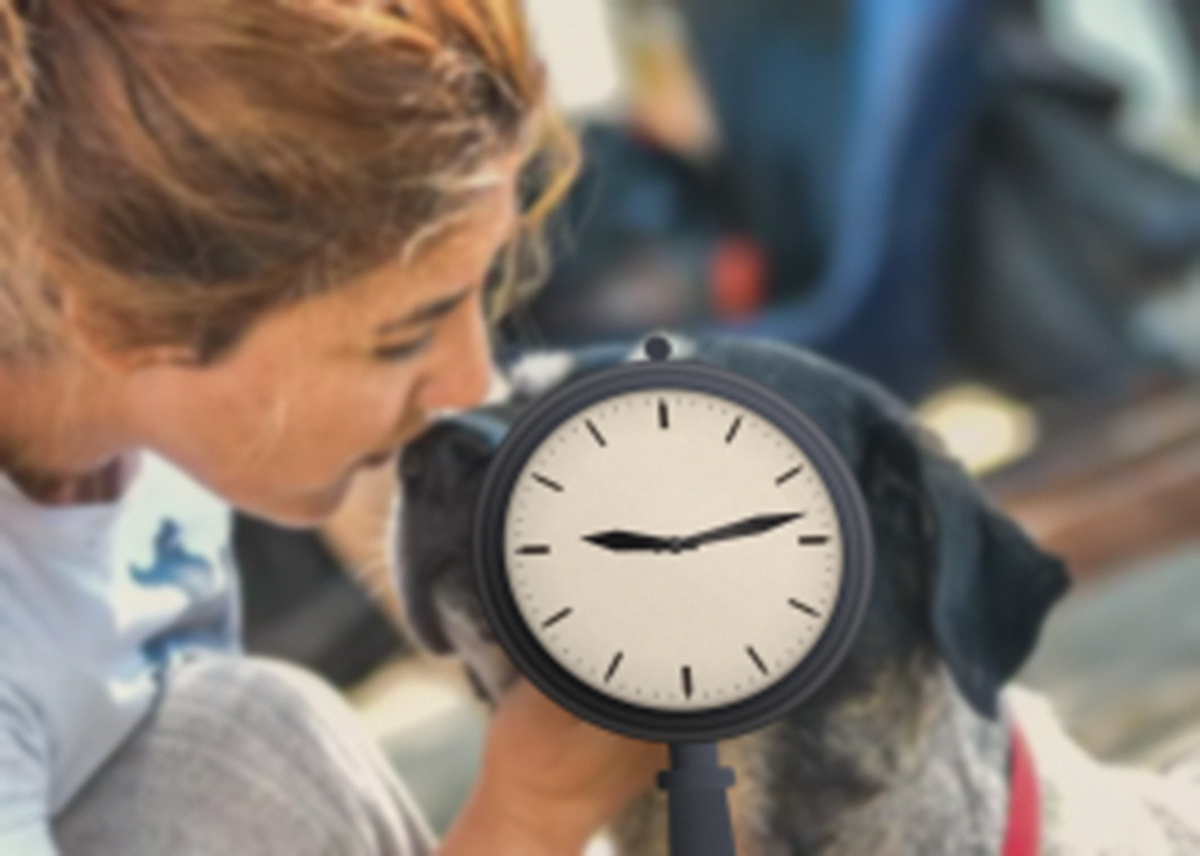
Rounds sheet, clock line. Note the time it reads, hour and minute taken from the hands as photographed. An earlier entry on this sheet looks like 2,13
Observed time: 9,13
